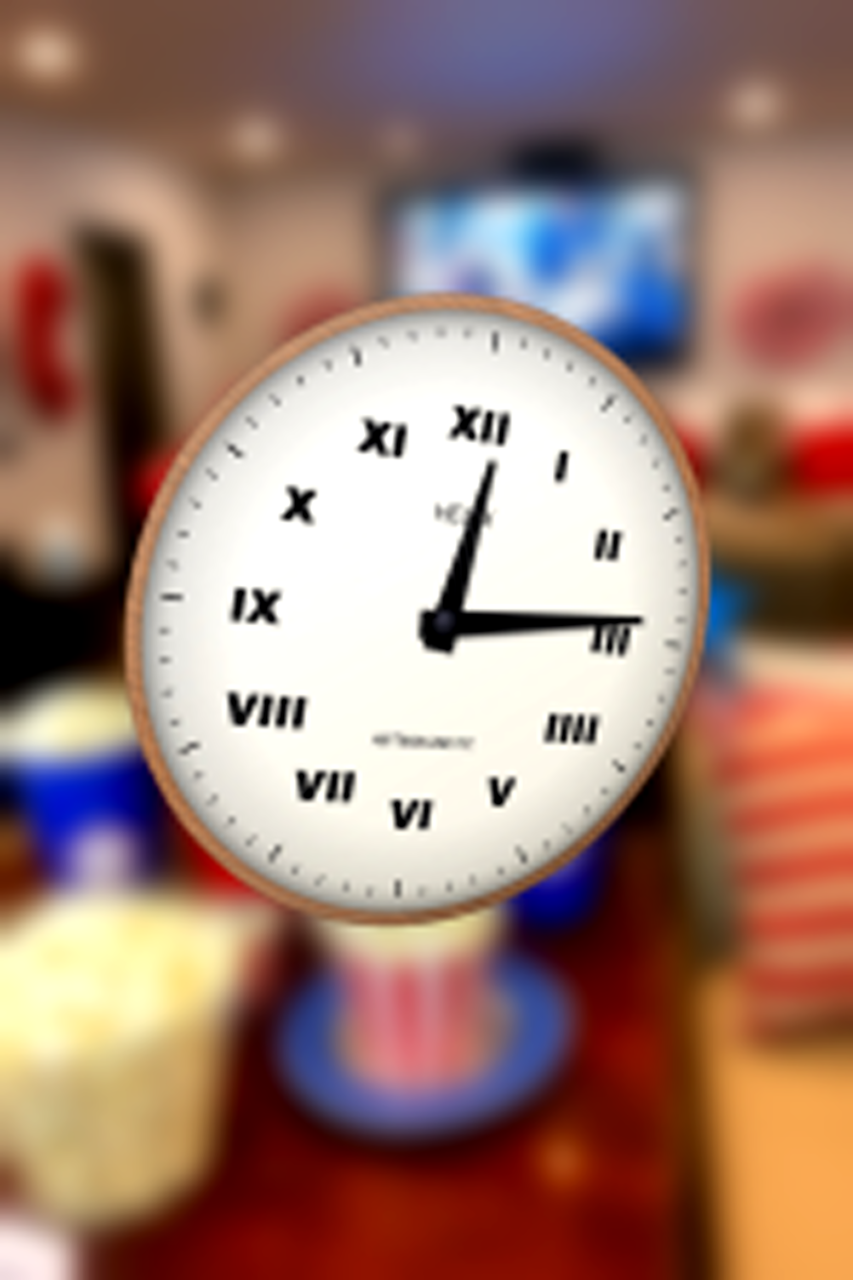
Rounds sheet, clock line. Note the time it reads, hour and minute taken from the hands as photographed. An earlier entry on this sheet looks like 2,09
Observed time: 12,14
